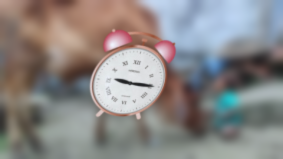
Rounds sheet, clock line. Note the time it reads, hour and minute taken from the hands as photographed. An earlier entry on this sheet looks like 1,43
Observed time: 9,15
